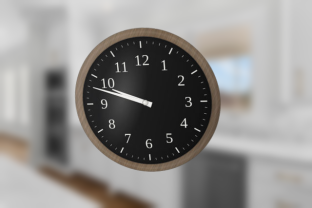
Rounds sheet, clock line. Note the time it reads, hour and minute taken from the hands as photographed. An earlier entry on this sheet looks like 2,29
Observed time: 9,48
